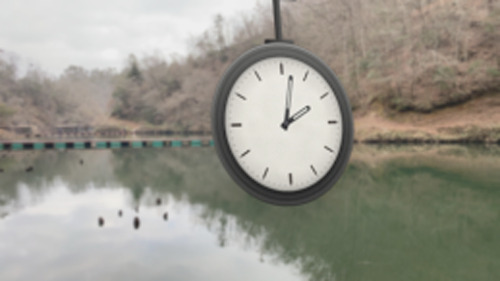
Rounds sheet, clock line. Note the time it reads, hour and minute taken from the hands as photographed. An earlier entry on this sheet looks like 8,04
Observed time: 2,02
